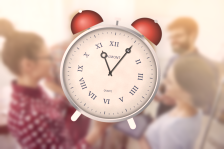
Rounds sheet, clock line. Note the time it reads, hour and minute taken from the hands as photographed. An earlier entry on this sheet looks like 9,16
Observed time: 11,05
